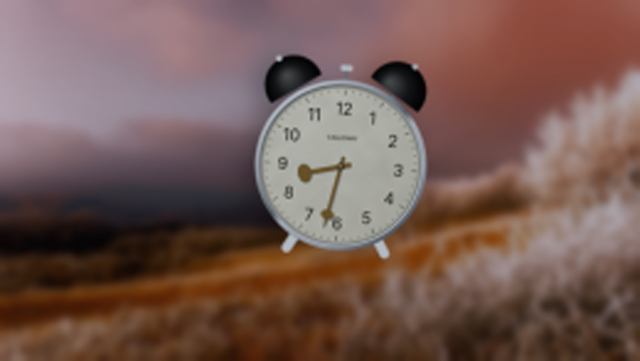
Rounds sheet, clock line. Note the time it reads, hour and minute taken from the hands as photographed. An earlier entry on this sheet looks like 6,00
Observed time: 8,32
